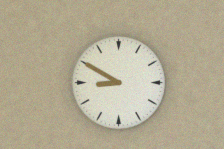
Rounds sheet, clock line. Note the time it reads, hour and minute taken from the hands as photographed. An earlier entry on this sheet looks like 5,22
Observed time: 8,50
